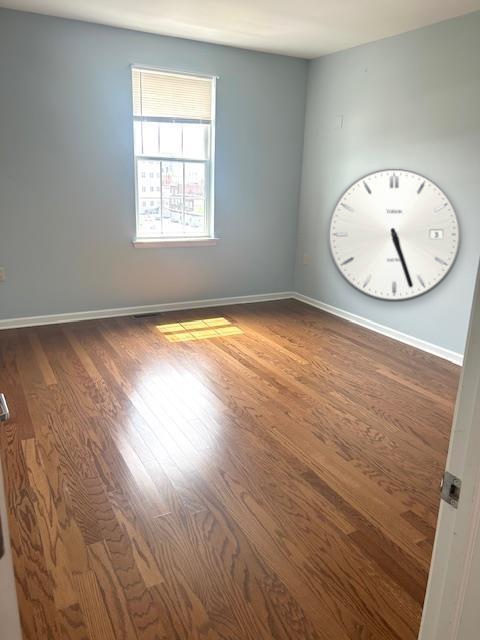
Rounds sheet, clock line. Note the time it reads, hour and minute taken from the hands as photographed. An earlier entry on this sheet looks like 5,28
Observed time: 5,27
